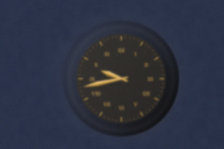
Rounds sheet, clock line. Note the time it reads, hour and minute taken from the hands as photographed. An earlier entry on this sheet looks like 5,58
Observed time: 9,43
